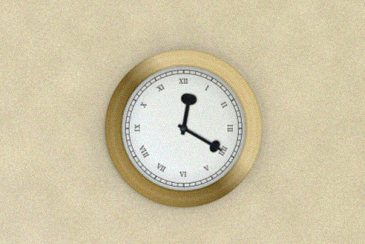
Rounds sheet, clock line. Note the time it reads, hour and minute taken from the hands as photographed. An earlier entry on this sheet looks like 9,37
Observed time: 12,20
